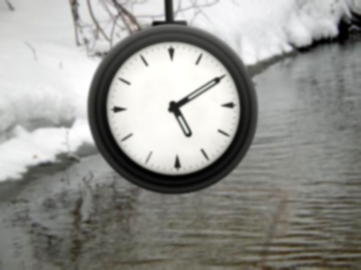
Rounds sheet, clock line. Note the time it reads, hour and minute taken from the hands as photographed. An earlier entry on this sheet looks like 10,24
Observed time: 5,10
